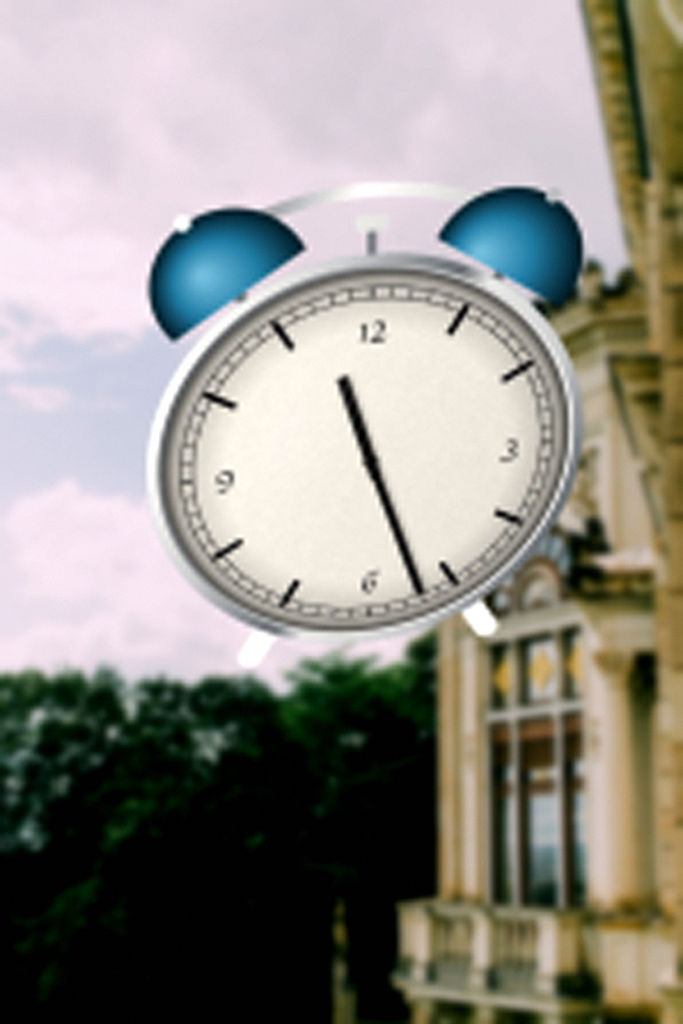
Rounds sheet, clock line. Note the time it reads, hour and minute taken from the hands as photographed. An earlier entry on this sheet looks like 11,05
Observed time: 11,27
